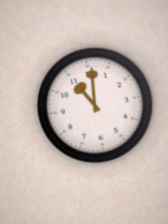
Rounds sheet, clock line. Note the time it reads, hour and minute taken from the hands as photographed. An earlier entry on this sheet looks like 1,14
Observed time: 11,01
